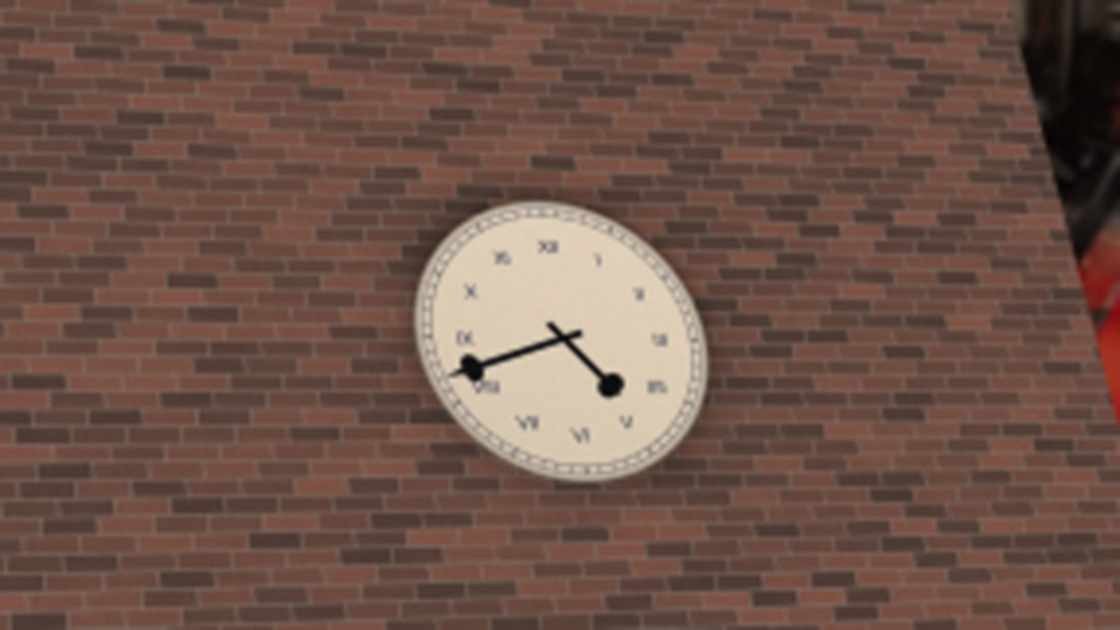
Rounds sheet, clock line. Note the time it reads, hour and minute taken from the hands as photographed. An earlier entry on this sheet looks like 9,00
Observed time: 4,42
